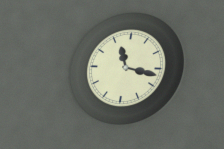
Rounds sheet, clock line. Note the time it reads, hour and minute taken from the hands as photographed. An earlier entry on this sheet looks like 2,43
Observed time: 11,17
